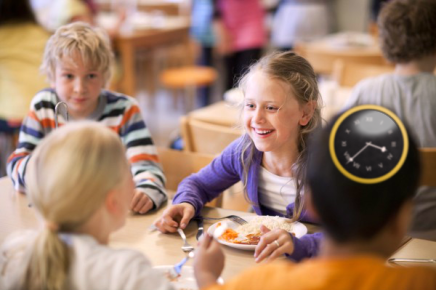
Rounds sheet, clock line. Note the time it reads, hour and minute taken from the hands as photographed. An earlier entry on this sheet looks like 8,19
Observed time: 3,38
